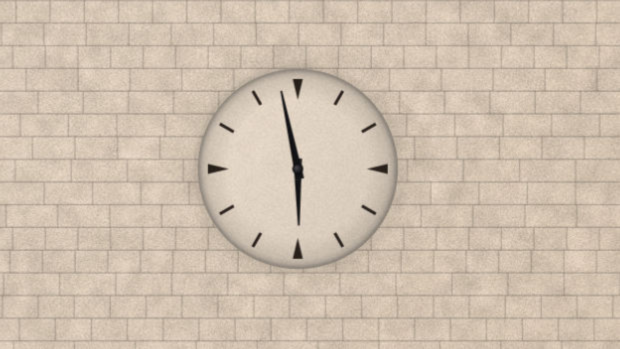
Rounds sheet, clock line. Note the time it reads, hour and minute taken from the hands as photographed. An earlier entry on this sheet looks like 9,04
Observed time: 5,58
